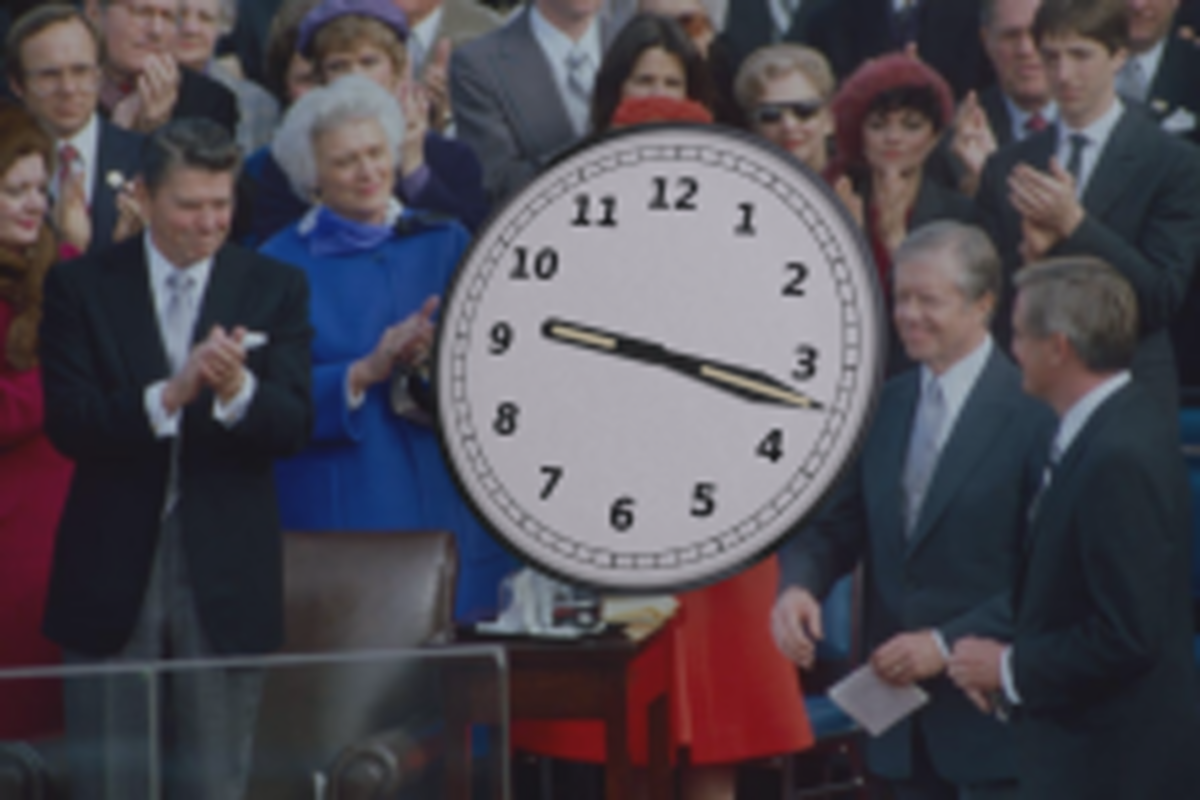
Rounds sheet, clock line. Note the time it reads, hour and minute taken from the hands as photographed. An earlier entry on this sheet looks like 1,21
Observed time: 9,17
